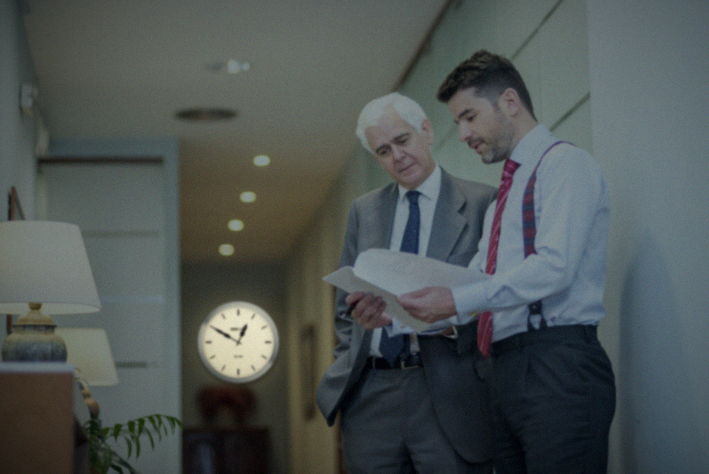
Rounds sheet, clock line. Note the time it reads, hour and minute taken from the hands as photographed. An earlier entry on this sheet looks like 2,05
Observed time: 12,50
